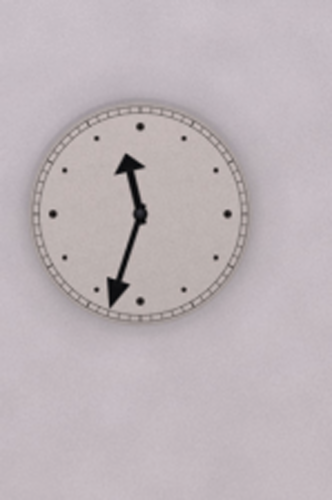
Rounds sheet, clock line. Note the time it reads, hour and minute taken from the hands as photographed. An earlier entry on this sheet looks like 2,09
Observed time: 11,33
